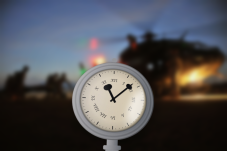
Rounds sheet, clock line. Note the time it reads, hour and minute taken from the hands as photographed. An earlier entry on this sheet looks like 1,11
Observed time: 11,08
